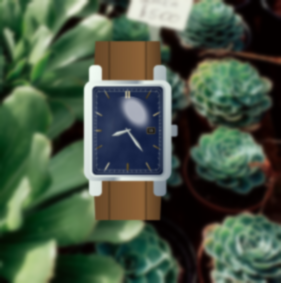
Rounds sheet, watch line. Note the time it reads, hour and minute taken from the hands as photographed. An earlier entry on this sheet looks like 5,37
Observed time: 8,24
